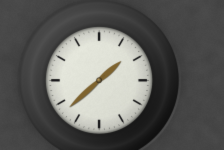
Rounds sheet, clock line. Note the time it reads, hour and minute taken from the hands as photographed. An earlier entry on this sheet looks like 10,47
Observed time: 1,38
